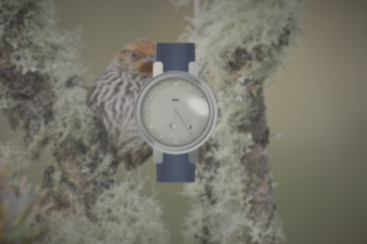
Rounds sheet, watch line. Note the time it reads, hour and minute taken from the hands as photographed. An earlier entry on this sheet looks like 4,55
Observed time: 6,24
